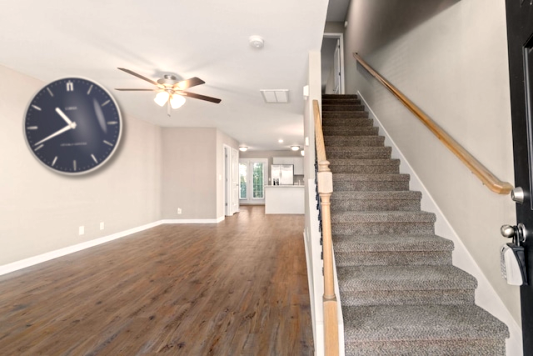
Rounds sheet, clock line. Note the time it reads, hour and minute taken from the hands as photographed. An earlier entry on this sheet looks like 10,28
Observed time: 10,41
